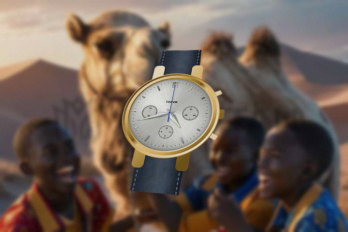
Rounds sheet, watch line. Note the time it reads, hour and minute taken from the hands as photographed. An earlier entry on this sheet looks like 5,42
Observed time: 4,42
